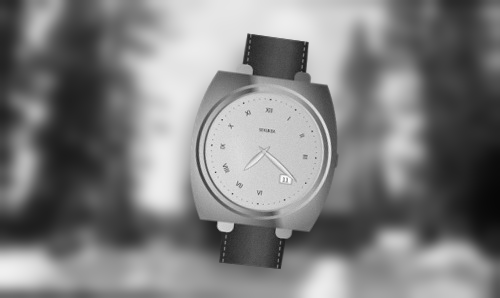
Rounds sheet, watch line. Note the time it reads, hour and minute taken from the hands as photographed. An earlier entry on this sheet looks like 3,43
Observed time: 7,21
